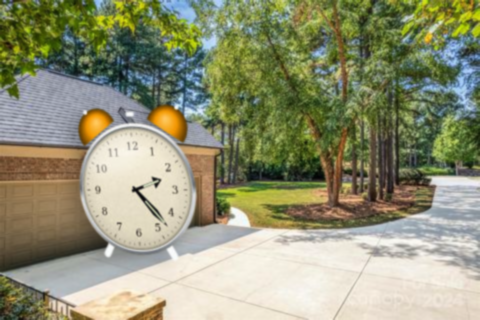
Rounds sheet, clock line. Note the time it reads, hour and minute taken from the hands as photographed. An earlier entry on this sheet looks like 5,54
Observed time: 2,23
